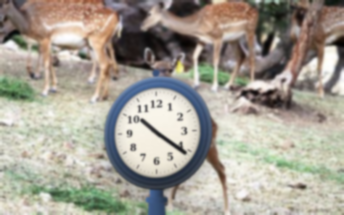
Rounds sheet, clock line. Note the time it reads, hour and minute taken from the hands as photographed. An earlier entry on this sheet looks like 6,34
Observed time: 10,21
